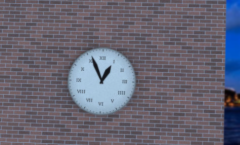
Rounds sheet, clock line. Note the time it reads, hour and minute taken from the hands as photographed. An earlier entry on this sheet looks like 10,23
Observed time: 12,56
